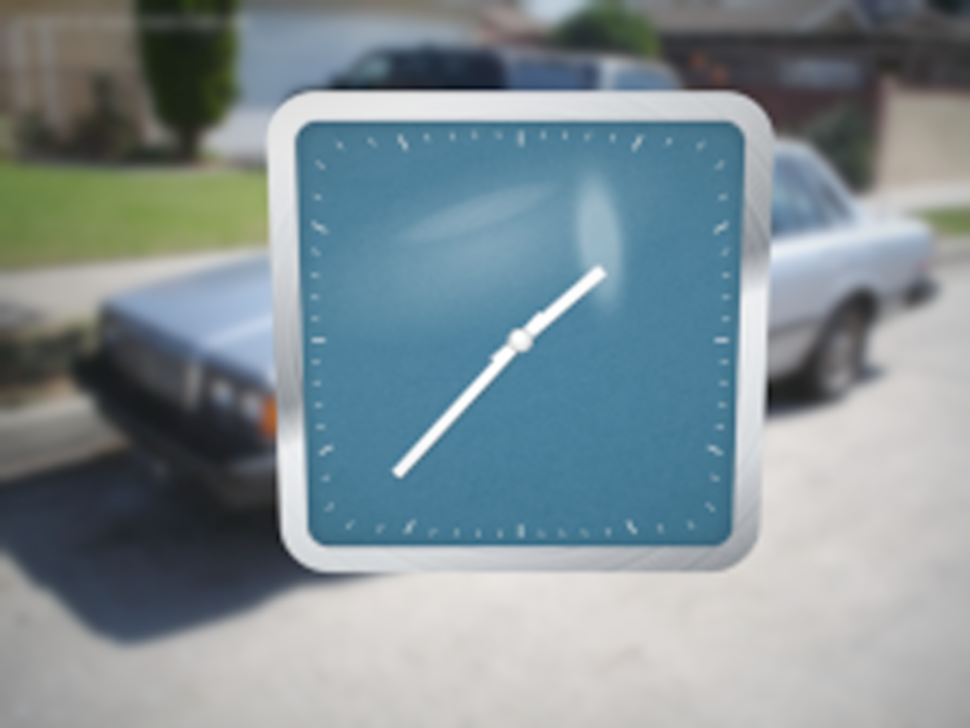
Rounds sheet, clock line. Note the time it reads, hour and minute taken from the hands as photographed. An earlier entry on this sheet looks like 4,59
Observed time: 1,37
